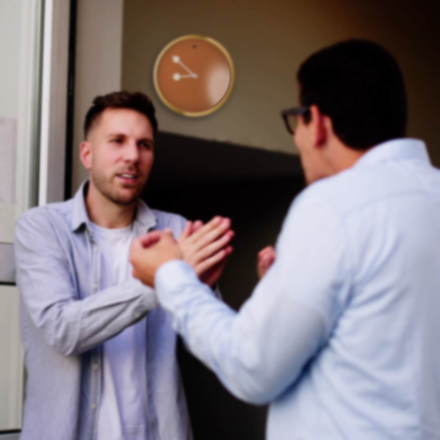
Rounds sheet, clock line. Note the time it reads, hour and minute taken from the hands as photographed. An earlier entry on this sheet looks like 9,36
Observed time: 8,52
